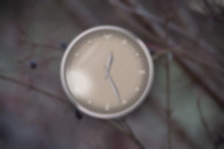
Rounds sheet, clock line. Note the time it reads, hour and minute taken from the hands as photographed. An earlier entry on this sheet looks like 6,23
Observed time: 12,26
